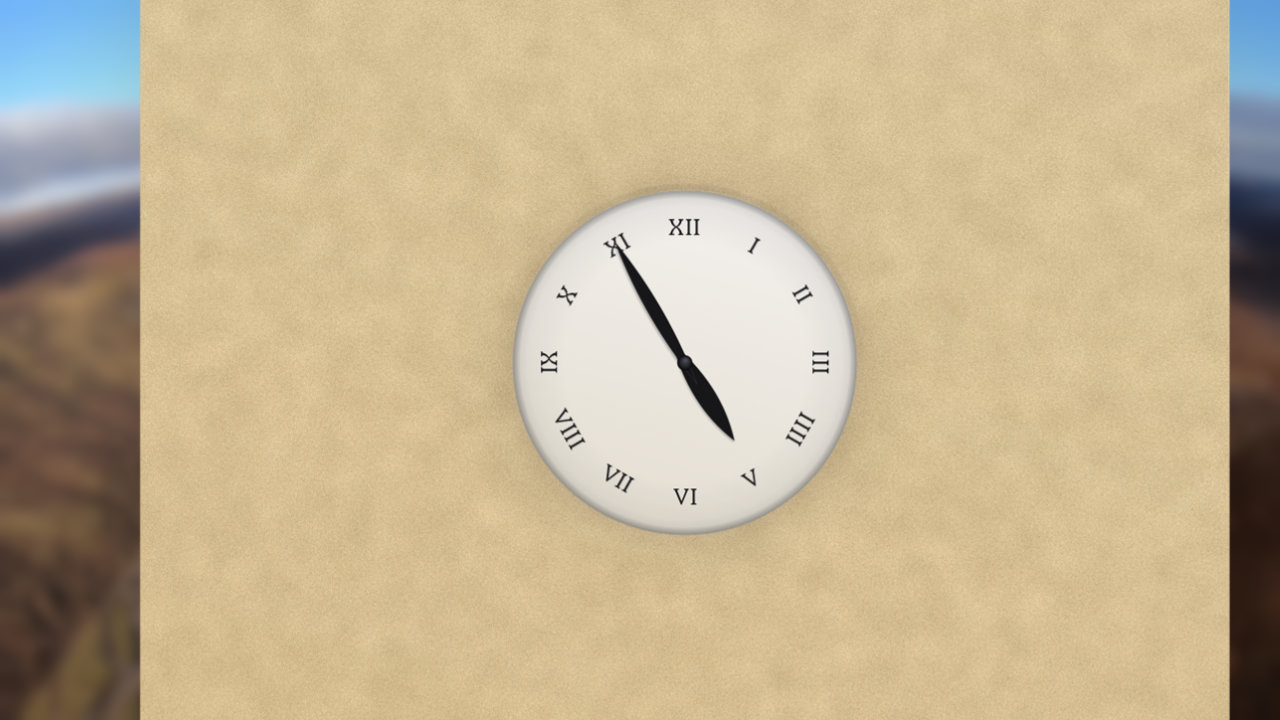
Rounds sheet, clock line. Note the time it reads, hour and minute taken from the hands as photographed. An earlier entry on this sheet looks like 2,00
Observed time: 4,55
